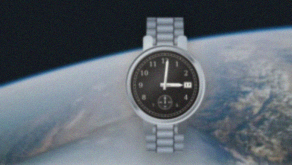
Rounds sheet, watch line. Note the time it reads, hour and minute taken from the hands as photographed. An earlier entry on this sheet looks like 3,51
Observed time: 3,01
